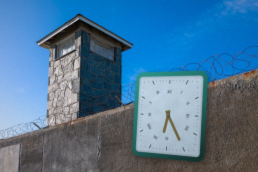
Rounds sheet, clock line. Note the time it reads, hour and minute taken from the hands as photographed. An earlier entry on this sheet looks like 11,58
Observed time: 6,25
